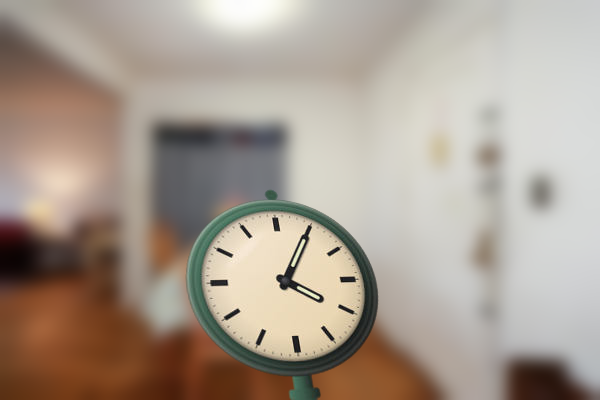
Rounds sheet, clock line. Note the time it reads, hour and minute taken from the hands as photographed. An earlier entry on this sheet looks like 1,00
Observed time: 4,05
